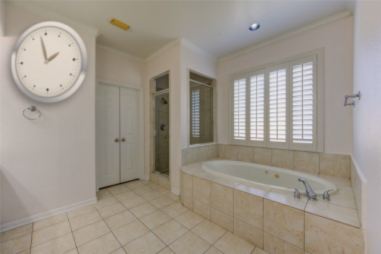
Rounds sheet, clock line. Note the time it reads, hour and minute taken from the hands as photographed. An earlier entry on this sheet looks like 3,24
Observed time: 1,58
